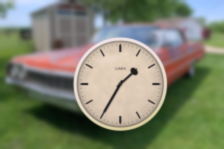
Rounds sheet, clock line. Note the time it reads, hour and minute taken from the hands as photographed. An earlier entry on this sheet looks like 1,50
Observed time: 1,35
